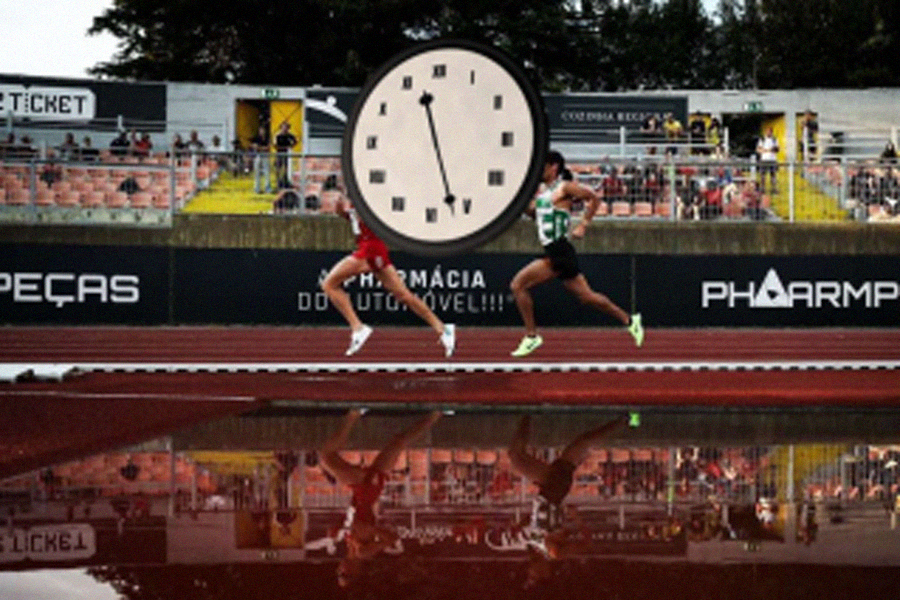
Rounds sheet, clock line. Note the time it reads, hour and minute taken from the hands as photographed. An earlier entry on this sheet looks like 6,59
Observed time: 11,27
